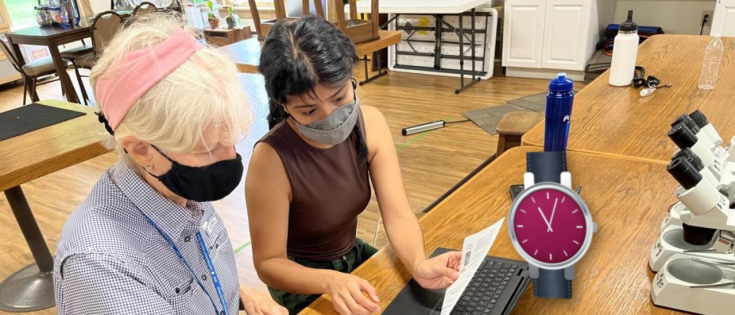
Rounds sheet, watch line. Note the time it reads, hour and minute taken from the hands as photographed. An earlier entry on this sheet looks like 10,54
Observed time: 11,03
